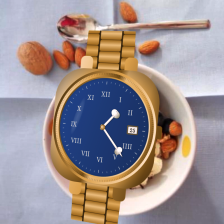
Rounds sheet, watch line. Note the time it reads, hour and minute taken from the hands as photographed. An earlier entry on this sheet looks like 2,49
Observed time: 1,23
